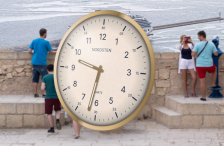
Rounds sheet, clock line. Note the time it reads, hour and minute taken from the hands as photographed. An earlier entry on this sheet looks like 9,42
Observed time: 9,32
